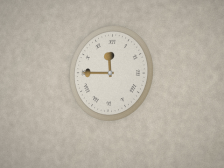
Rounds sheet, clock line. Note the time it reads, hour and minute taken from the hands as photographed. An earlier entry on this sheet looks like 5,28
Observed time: 11,45
